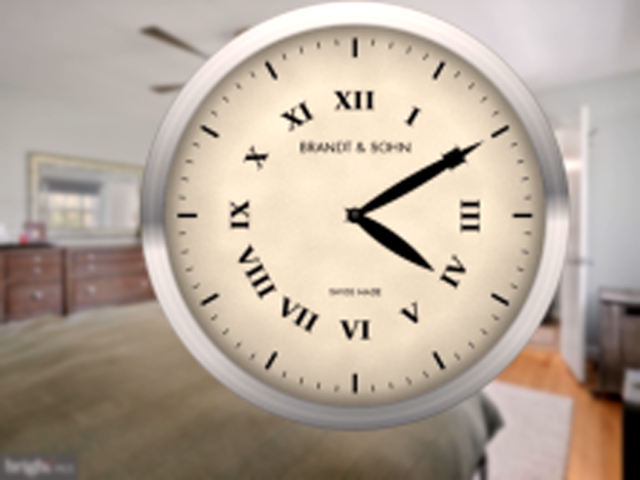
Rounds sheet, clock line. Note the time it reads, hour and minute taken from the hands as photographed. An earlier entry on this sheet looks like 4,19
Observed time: 4,10
